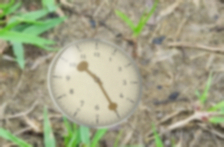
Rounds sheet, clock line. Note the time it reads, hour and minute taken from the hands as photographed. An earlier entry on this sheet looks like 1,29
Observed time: 10,25
